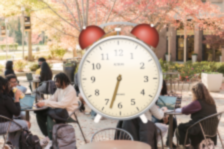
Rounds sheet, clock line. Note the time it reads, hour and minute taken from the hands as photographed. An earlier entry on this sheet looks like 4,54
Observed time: 6,33
